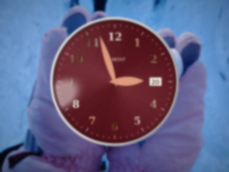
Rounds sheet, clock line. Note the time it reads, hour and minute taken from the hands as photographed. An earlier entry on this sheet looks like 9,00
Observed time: 2,57
